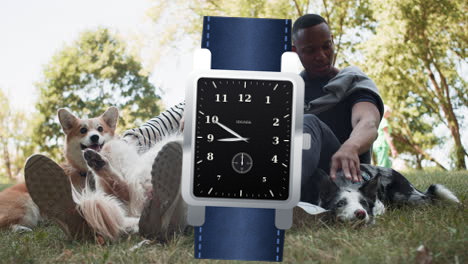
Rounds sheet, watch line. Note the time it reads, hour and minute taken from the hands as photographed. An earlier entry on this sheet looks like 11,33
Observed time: 8,50
